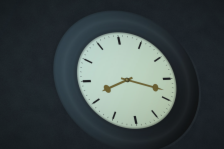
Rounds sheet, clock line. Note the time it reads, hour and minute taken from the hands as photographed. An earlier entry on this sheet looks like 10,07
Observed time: 8,18
